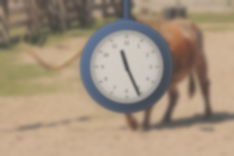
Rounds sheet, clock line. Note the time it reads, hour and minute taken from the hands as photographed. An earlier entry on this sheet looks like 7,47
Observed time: 11,26
